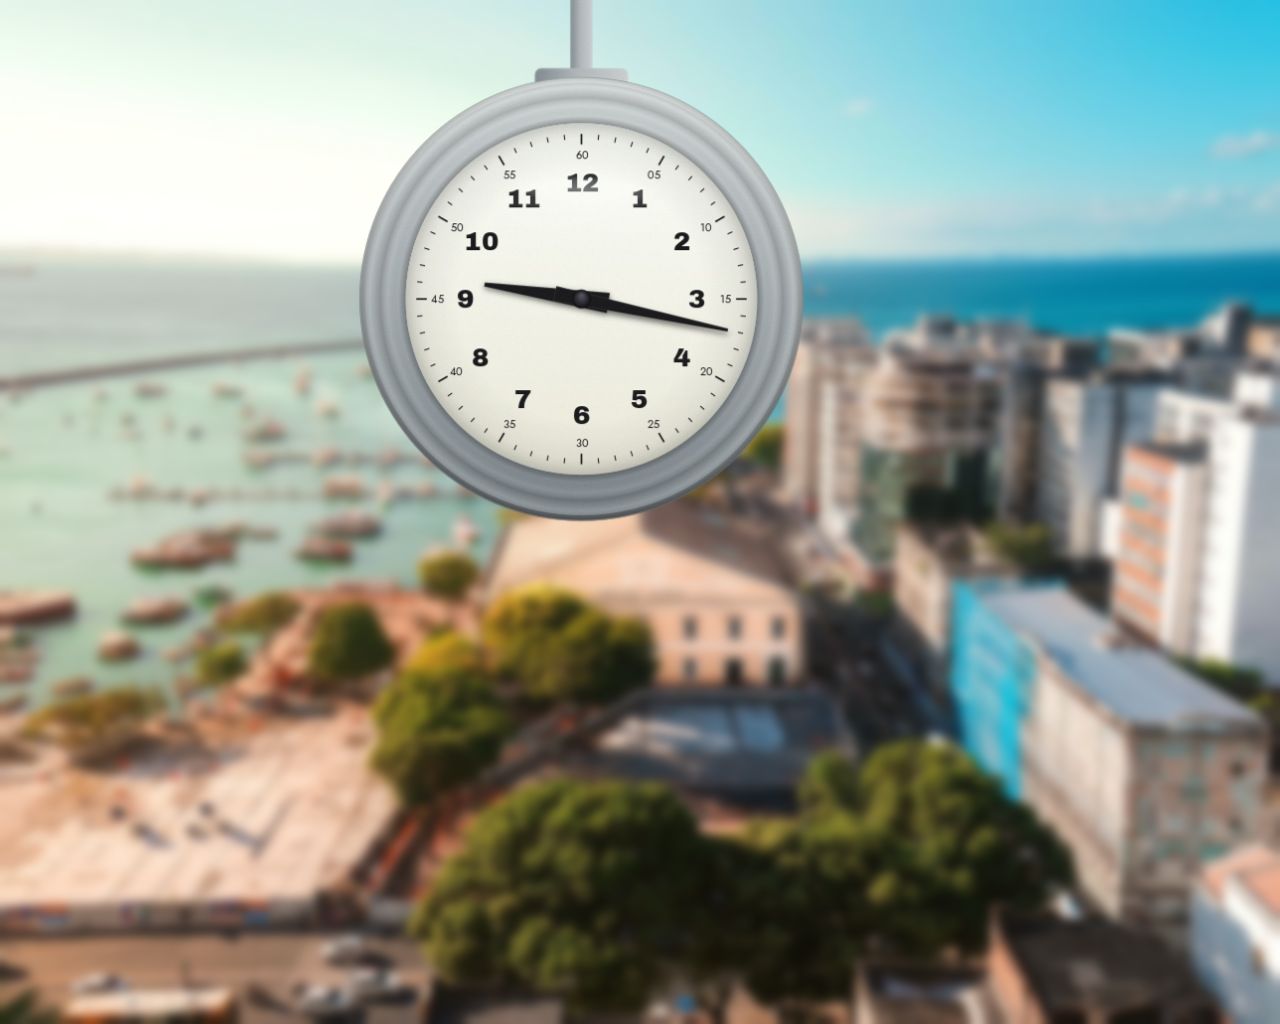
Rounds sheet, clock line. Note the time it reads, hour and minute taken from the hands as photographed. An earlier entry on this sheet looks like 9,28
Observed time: 9,17
